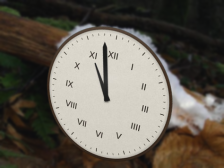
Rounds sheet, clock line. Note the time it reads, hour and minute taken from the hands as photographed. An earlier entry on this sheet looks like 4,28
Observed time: 10,58
